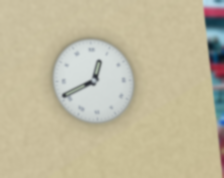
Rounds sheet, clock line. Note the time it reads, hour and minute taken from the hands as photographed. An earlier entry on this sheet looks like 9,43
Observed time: 12,41
